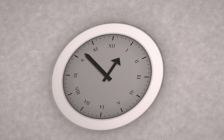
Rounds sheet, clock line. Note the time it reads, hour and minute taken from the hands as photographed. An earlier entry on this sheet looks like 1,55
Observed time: 12,52
